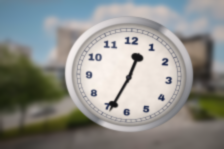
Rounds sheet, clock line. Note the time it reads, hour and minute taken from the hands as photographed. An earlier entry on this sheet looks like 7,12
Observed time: 12,34
